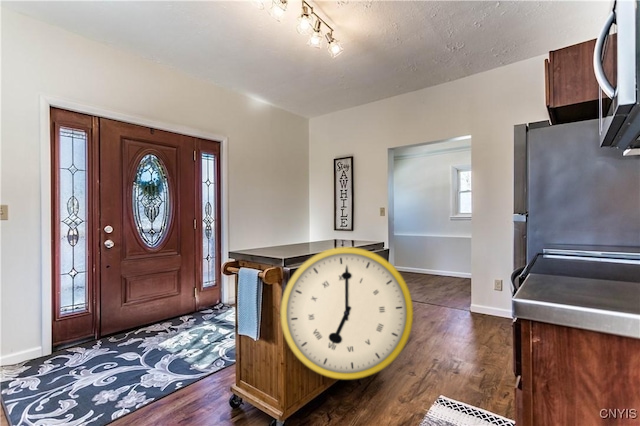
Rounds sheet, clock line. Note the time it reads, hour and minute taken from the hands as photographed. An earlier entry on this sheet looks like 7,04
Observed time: 7,01
